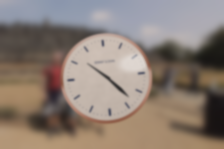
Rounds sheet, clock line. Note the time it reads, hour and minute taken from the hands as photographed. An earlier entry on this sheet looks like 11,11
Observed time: 10,23
